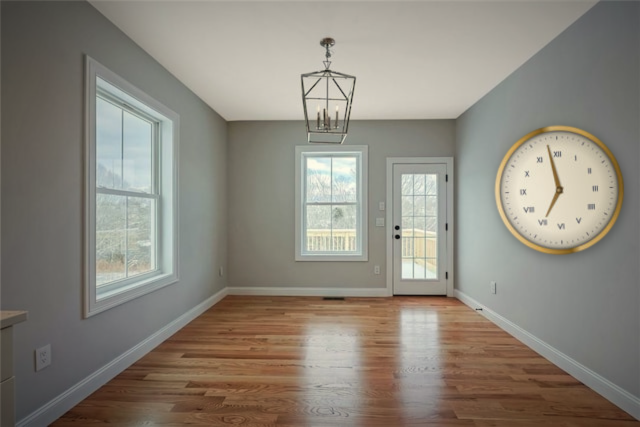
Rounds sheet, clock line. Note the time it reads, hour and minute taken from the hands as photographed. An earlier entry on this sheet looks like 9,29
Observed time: 6,58
